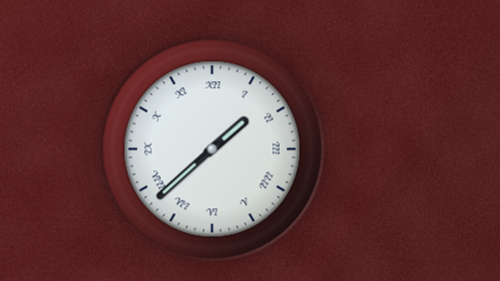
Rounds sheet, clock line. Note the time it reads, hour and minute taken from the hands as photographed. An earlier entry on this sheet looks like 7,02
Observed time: 1,38
